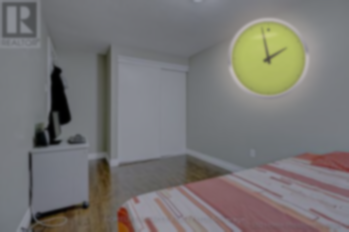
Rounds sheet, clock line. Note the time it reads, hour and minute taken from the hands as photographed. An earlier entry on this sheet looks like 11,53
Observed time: 1,58
